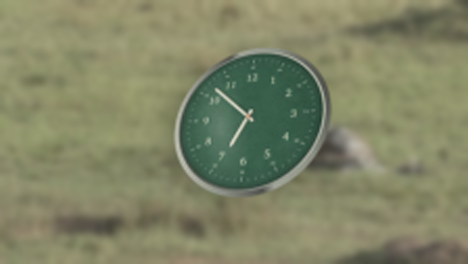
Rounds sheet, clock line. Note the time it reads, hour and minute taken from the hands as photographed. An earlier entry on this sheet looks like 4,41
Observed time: 6,52
